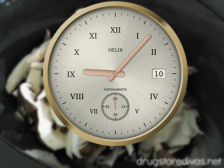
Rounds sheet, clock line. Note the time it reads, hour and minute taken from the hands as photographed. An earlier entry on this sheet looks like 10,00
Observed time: 9,07
